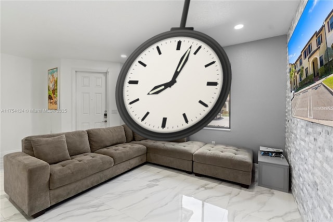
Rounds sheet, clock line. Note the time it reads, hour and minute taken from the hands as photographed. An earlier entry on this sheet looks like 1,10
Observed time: 8,03
